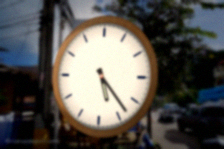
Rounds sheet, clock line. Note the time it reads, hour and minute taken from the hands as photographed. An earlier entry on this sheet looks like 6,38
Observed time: 5,23
